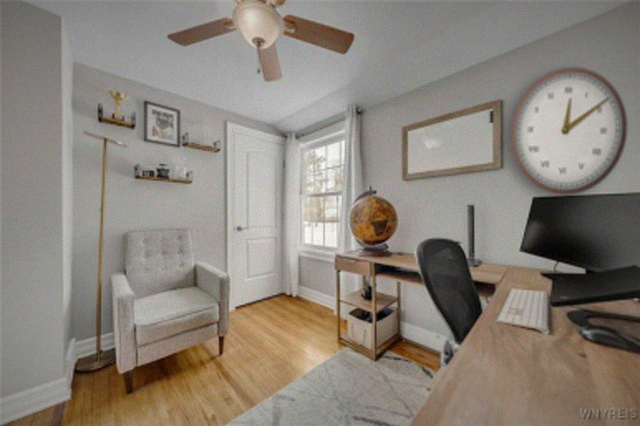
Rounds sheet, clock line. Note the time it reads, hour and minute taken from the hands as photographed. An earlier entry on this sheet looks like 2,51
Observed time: 12,09
